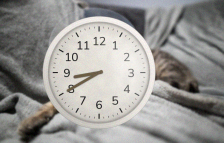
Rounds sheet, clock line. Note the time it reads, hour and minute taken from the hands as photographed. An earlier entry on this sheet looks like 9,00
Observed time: 8,40
